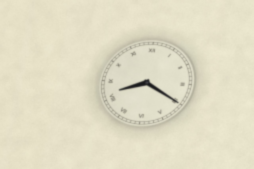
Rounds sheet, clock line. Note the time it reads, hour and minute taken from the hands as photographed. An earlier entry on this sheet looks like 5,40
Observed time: 8,20
